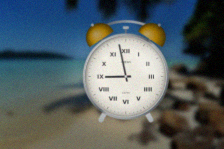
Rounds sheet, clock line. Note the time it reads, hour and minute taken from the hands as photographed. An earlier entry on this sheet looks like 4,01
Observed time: 8,58
